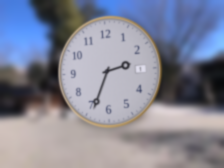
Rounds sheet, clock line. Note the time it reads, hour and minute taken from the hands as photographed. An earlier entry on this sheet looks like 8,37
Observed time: 2,34
